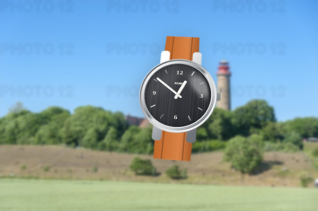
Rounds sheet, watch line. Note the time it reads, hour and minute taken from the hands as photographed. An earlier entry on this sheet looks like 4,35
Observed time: 12,51
